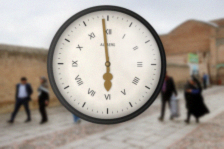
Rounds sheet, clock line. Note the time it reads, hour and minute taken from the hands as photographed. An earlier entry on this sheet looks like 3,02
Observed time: 5,59
